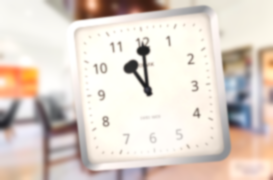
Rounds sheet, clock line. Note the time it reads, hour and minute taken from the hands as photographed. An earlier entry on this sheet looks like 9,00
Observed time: 11,00
